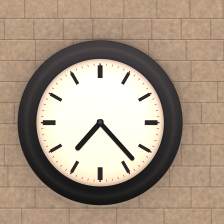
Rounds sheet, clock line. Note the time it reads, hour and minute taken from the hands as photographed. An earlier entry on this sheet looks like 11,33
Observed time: 7,23
